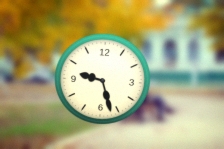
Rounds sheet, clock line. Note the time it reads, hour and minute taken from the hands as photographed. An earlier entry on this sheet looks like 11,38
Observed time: 9,27
